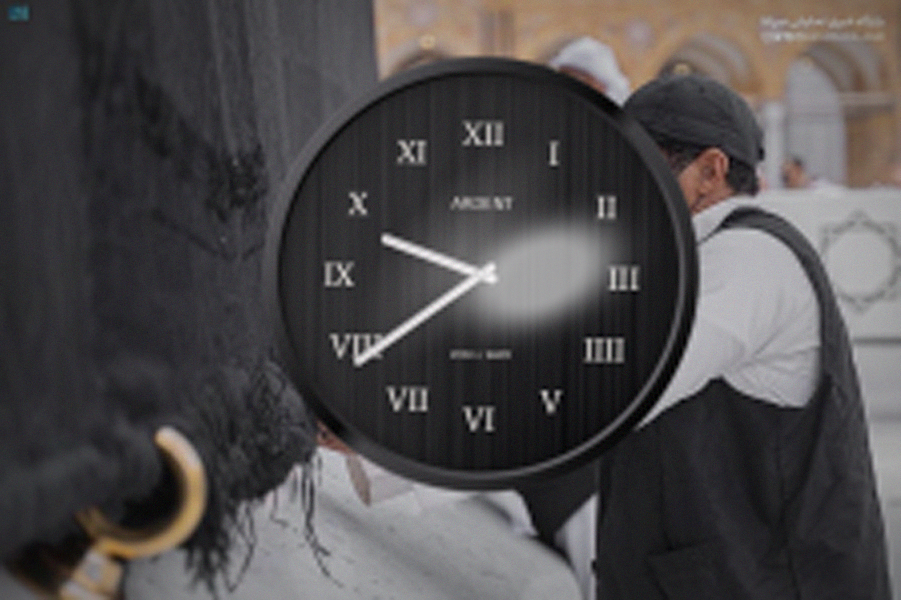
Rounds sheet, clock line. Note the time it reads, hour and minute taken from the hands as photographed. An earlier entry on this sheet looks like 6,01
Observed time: 9,39
